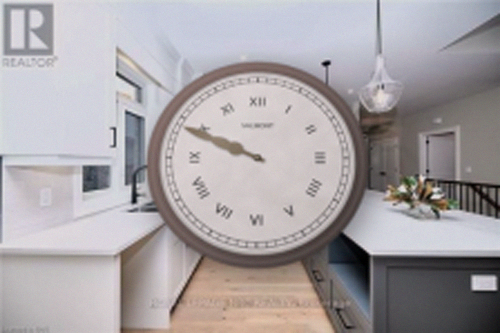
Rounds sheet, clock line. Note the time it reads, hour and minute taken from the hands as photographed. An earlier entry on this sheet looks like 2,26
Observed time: 9,49
